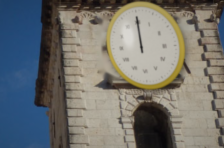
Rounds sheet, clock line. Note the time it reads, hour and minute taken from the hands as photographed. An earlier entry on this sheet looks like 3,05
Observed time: 12,00
